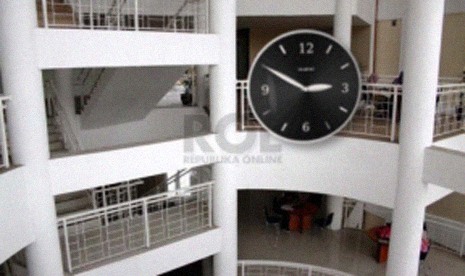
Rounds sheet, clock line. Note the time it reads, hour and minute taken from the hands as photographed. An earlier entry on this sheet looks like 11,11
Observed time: 2,50
